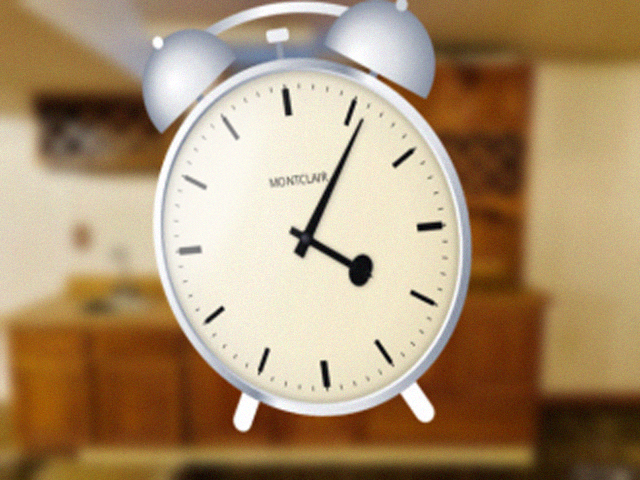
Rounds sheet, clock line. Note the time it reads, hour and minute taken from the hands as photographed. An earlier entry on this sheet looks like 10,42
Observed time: 4,06
